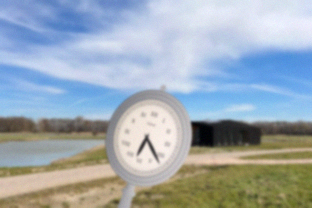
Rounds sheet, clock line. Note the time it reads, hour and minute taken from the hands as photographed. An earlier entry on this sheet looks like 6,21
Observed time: 6,22
